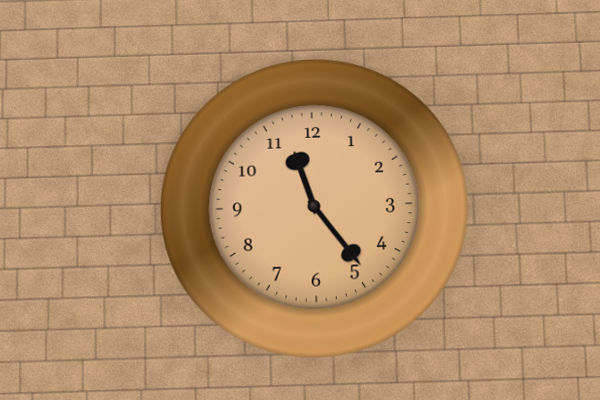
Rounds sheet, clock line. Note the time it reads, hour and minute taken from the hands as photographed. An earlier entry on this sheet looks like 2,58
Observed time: 11,24
